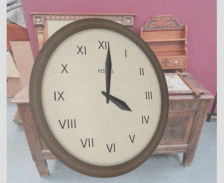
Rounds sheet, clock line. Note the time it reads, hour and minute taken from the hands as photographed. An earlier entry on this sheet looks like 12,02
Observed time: 4,01
